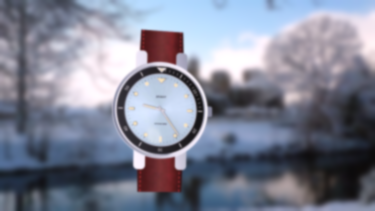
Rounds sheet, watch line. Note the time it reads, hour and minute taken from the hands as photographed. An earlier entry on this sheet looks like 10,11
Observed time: 9,24
